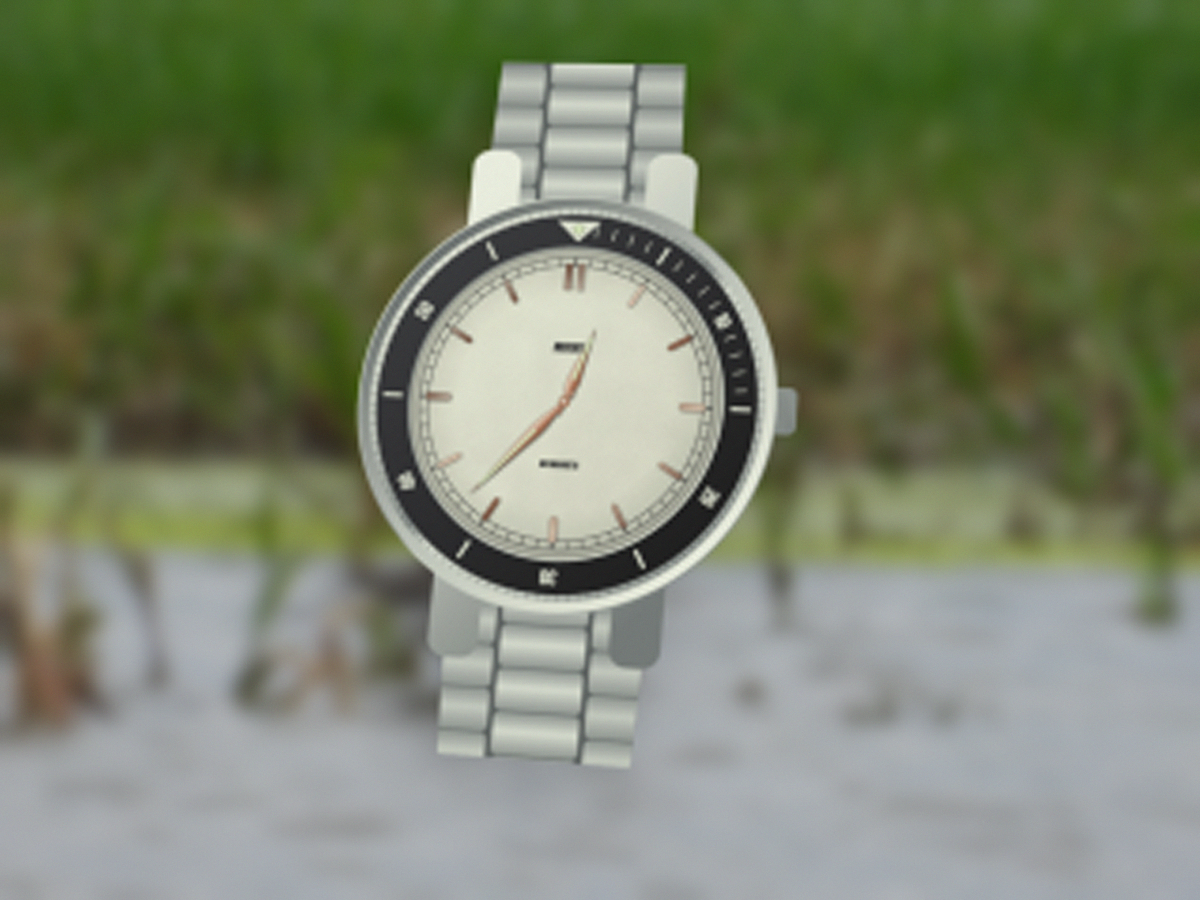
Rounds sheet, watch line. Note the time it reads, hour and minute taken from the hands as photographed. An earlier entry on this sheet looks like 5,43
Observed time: 12,37
